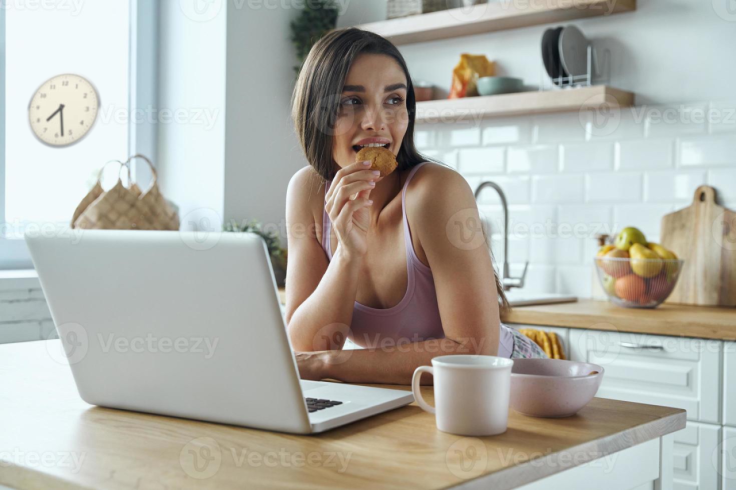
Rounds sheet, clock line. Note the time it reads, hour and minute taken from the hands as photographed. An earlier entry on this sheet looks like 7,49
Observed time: 7,28
